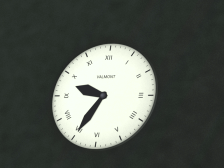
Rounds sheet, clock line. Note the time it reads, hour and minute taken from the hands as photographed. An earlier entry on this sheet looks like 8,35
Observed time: 9,35
